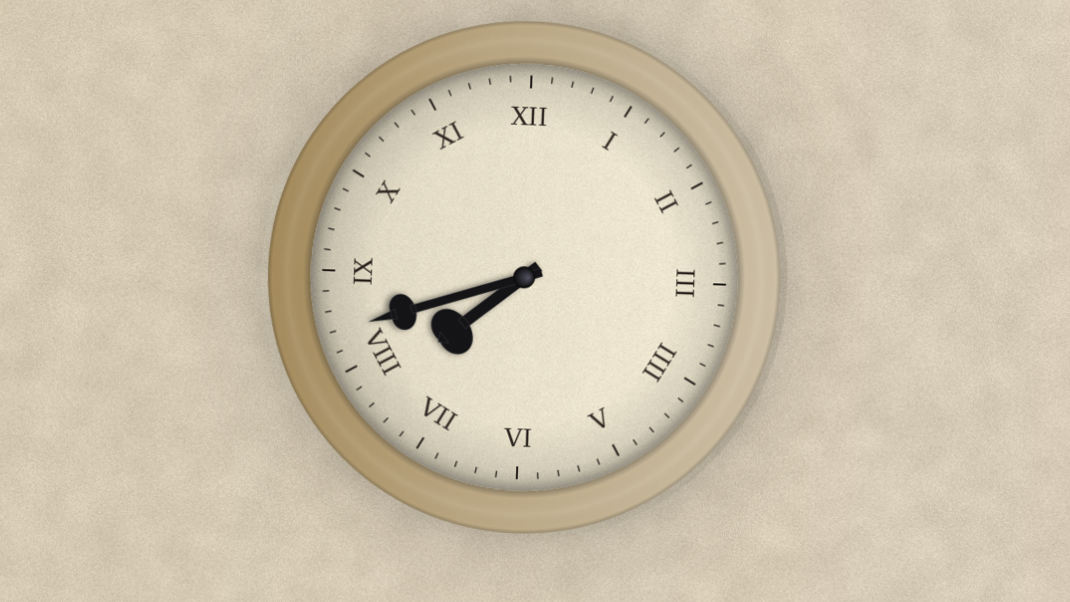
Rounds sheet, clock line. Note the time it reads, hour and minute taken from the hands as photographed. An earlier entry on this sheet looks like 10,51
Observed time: 7,42
